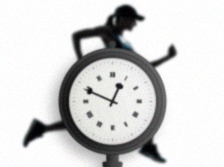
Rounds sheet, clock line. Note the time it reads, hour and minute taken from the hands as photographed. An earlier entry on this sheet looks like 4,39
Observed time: 12,49
